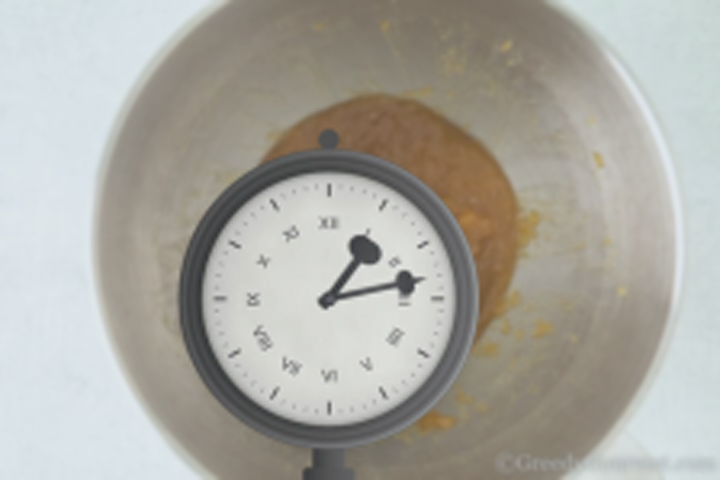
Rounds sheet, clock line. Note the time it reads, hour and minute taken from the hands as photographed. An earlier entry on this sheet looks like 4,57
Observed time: 1,13
